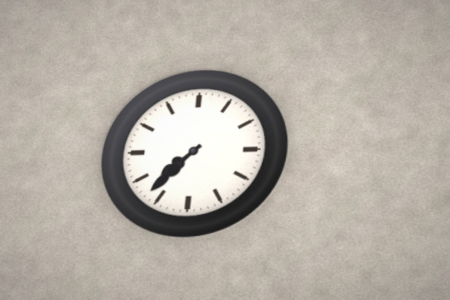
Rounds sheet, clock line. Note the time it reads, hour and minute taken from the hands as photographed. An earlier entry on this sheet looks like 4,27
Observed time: 7,37
